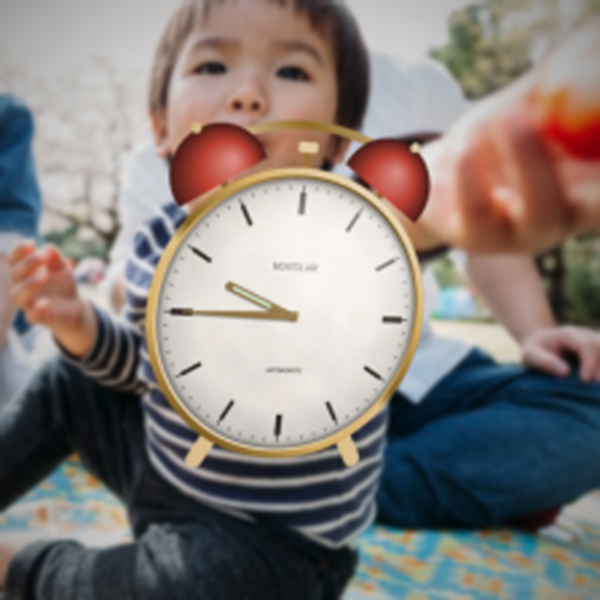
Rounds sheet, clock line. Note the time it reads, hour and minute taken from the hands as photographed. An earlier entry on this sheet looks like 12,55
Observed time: 9,45
